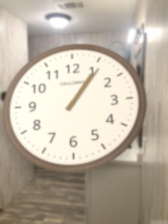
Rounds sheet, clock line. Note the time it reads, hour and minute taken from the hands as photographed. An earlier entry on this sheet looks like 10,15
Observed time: 1,06
